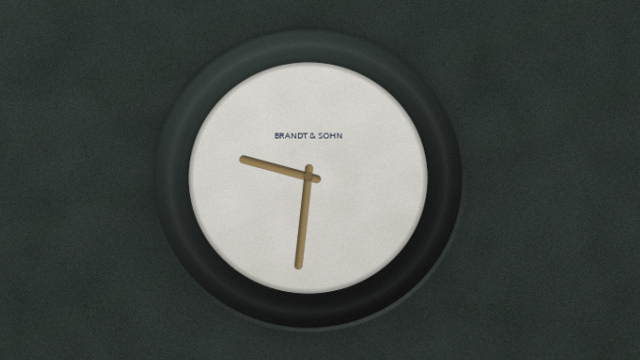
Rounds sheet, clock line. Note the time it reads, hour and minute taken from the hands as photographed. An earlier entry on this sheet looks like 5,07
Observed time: 9,31
